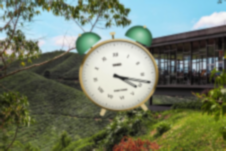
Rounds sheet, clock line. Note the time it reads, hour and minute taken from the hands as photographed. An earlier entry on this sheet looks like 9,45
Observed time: 4,18
